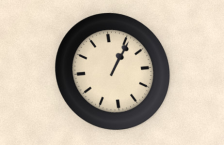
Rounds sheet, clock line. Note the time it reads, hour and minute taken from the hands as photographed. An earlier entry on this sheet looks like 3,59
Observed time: 1,06
